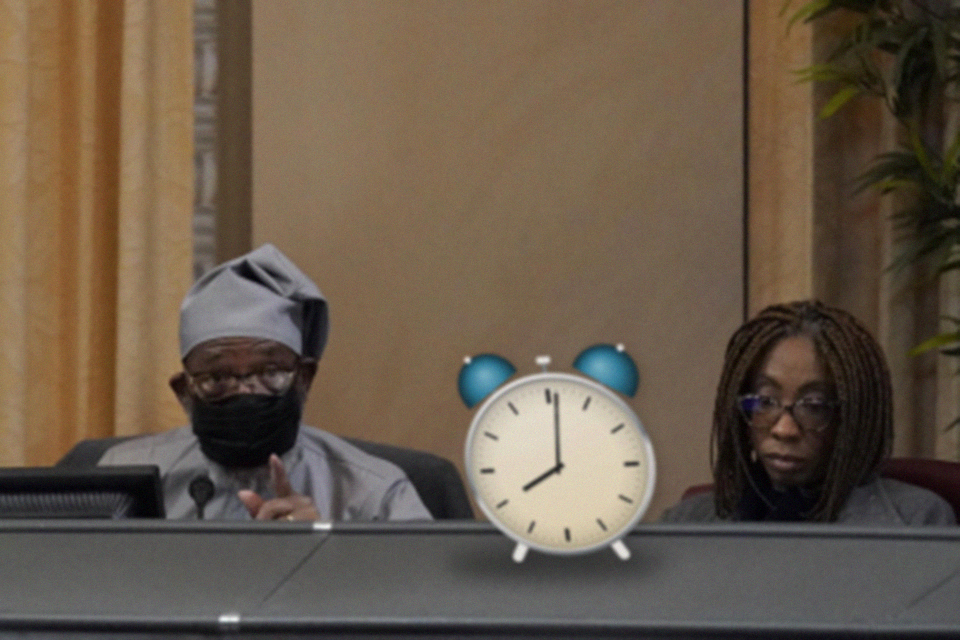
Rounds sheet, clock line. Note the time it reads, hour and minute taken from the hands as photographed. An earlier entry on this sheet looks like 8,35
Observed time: 8,01
